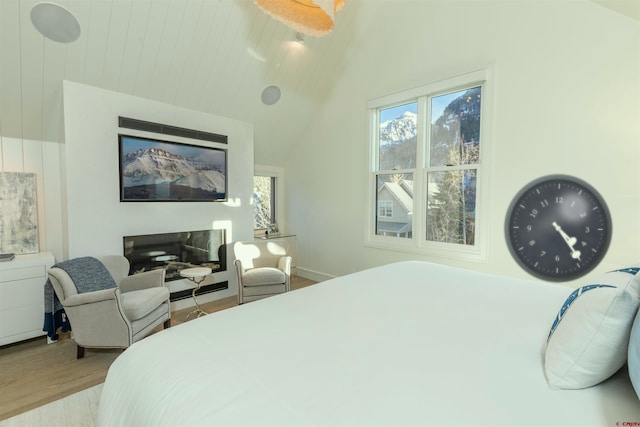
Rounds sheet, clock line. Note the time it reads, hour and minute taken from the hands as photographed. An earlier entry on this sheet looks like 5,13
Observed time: 4,24
